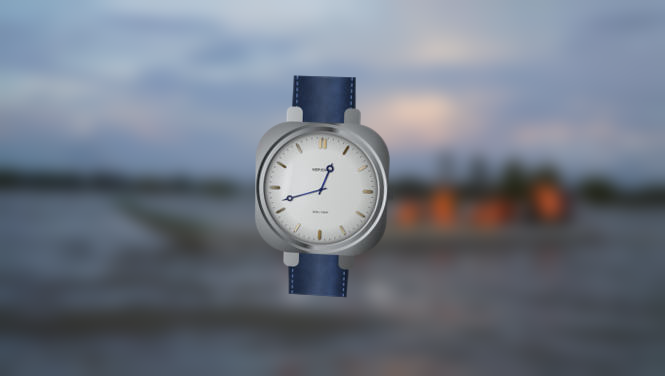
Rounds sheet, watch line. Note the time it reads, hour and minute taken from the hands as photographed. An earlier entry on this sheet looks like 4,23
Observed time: 12,42
